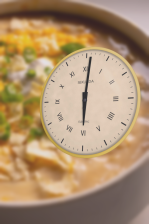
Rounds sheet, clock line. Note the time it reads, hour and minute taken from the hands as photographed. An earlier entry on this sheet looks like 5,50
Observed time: 6,01
